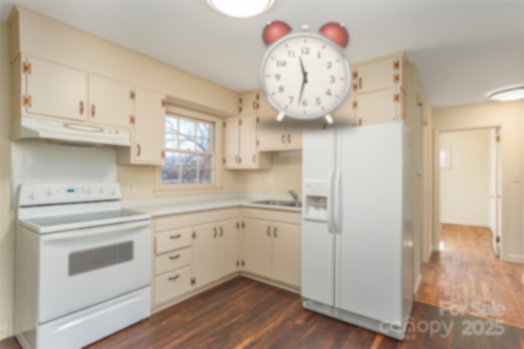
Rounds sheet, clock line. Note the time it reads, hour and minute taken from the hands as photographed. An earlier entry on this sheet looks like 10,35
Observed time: 11,32
